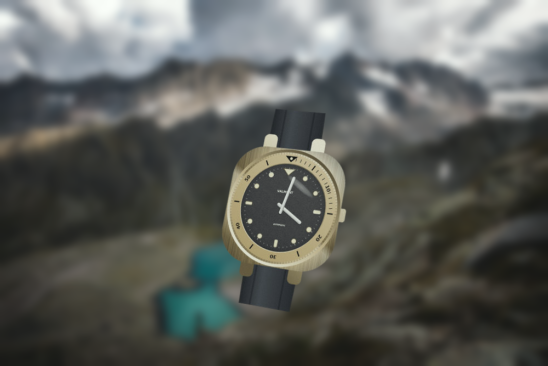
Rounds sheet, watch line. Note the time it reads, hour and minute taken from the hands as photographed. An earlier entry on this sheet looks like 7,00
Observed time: 4,02
